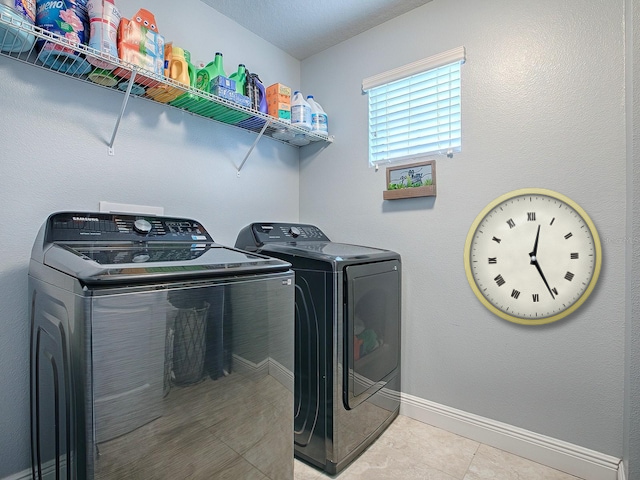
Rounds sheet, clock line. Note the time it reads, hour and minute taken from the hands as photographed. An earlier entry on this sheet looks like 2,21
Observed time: 12,26
